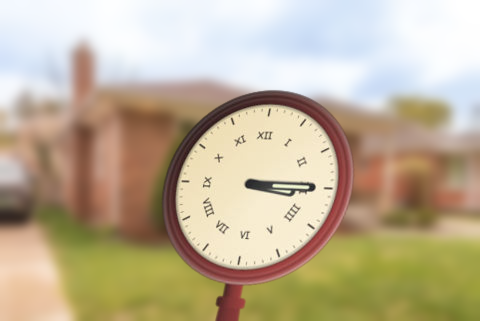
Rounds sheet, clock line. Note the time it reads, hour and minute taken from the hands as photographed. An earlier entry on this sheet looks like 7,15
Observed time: 3,15
